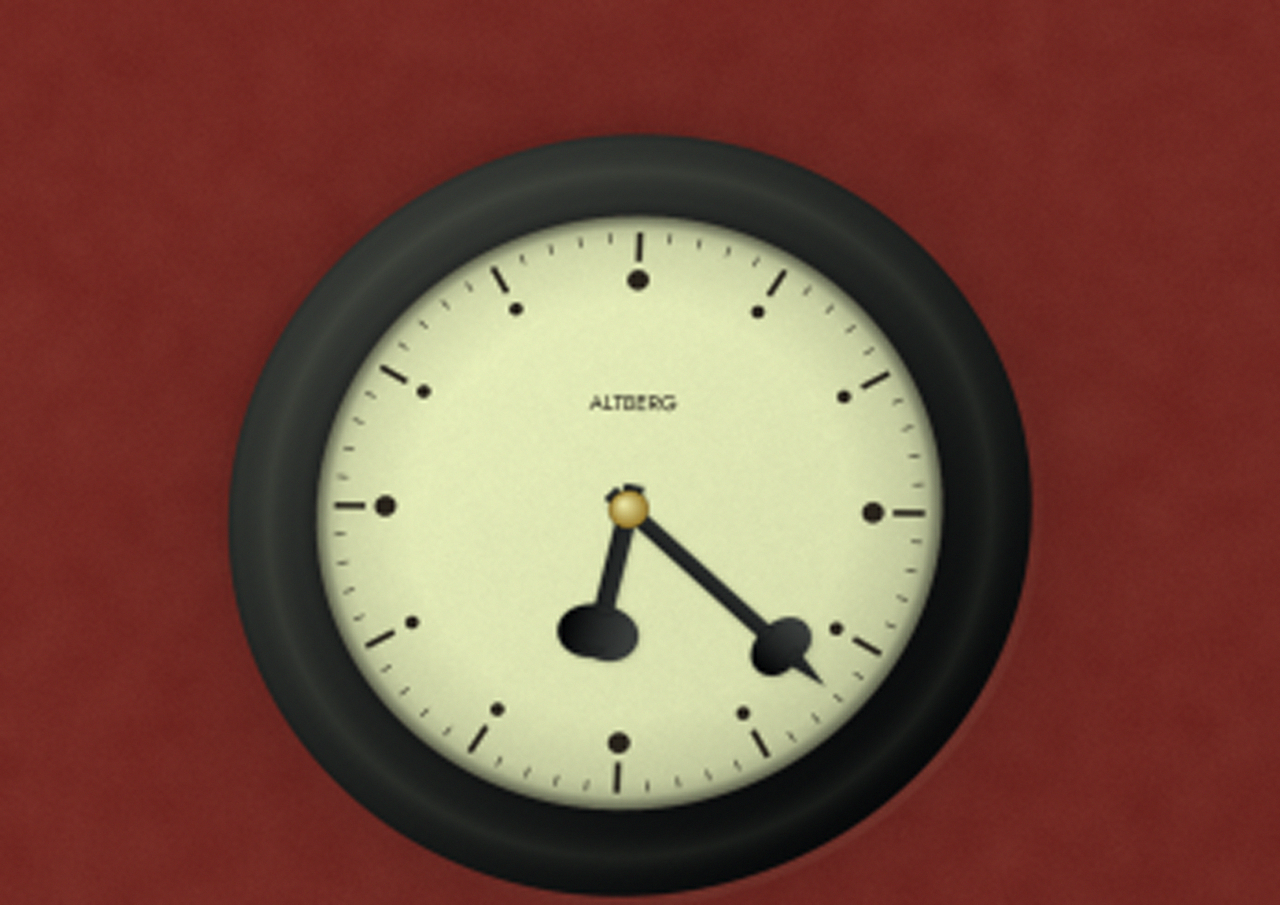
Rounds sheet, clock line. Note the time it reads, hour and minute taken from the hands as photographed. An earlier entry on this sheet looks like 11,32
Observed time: 6,22
